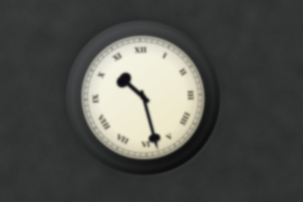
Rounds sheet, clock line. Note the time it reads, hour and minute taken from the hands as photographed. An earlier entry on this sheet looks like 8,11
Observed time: 10,28
